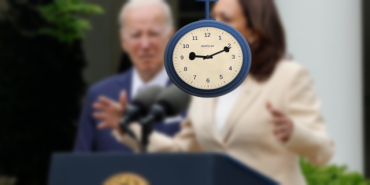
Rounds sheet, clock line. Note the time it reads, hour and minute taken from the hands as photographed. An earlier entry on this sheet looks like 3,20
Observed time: 9,11
